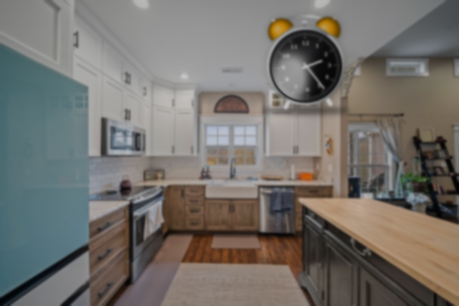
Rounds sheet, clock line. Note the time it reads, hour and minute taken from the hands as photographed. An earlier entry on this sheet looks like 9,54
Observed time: 2,24
